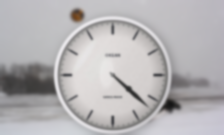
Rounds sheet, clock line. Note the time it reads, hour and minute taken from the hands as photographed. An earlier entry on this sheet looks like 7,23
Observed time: 4,22
